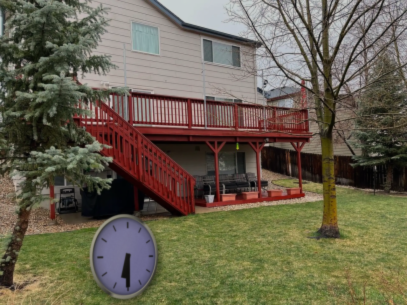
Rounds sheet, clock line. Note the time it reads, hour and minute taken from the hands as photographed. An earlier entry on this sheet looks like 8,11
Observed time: 6,30
